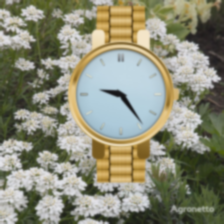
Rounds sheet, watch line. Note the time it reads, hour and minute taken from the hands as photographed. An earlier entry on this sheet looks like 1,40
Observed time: 9,24
